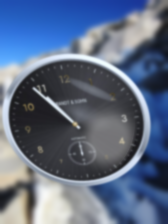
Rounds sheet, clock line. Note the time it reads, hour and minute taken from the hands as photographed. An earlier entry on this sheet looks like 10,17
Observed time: 10,54
